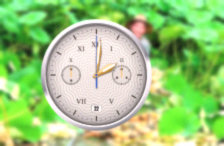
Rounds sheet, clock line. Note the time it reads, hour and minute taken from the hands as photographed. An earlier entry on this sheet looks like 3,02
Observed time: 2,01
